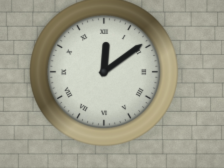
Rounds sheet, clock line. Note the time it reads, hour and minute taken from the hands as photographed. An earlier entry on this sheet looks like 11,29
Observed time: 12,09
